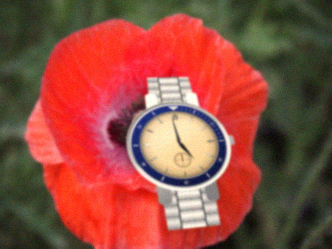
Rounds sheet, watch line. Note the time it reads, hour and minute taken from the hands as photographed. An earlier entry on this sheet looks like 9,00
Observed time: 4,59
